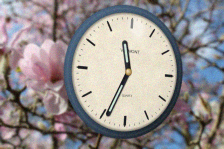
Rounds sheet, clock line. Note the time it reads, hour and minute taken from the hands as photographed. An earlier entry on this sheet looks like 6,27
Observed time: 11,34
